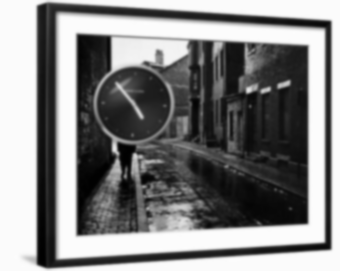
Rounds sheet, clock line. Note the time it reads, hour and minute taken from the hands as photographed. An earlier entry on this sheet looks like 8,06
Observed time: 4,53
